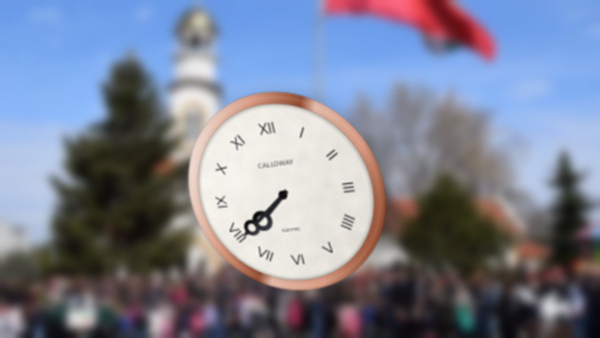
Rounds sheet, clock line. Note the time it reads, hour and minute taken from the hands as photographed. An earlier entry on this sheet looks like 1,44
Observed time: 7,39
